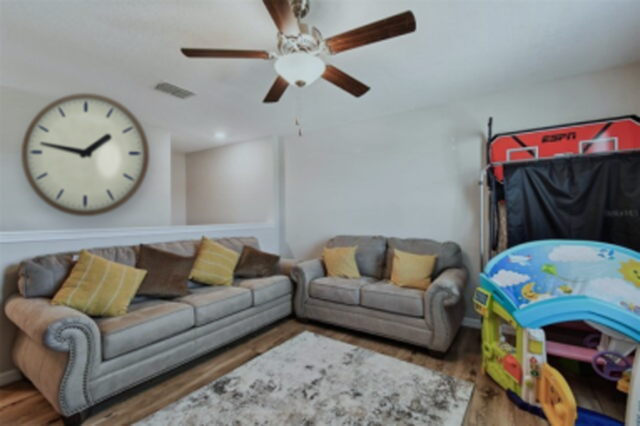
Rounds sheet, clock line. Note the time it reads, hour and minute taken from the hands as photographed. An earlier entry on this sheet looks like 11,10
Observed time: 1,47
